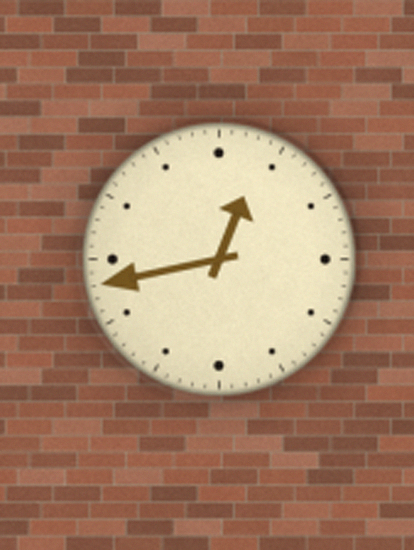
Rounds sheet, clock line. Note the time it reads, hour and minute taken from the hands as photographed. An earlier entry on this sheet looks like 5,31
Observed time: 12,43
